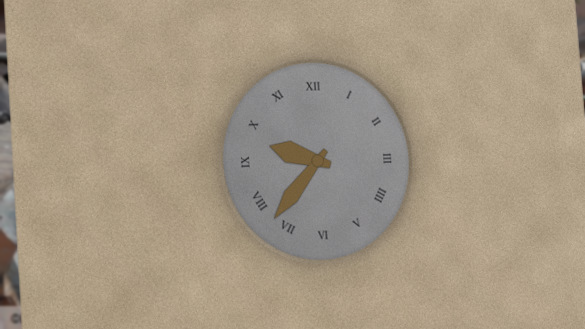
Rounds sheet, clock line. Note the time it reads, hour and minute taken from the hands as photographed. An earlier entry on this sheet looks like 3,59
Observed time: 9,37
